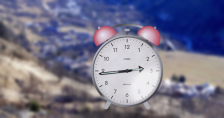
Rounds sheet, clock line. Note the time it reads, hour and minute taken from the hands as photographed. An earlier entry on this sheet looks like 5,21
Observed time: 2,44
